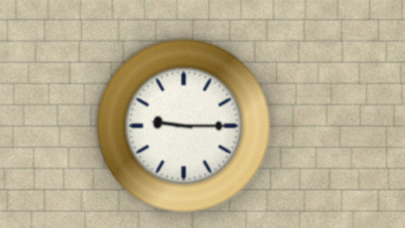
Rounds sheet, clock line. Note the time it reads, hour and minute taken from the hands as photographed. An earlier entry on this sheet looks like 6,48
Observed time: 9,15
